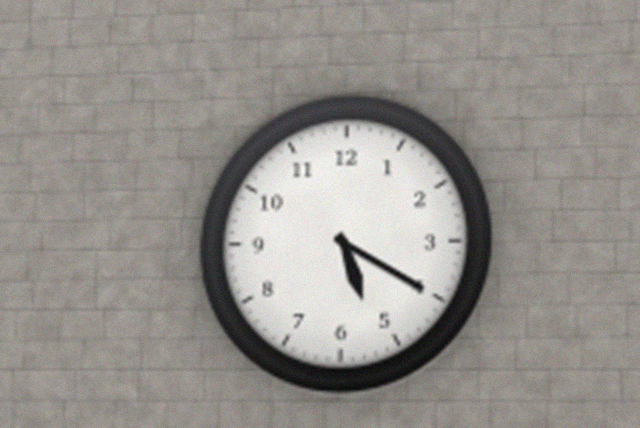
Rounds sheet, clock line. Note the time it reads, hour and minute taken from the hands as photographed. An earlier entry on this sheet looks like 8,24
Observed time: 5,20
